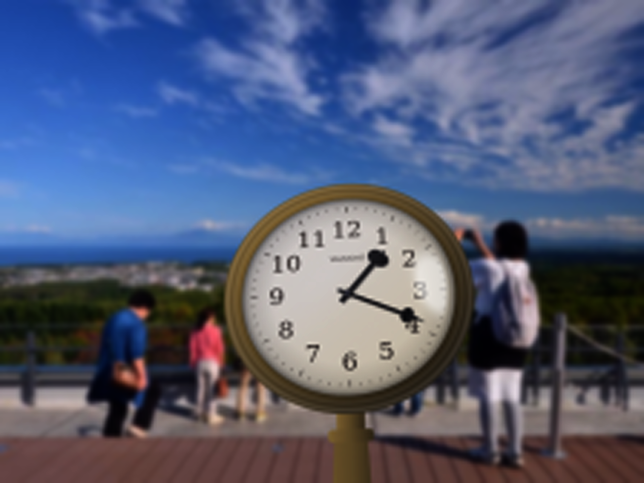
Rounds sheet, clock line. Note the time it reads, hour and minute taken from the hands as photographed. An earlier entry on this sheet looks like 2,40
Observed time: 1,19
